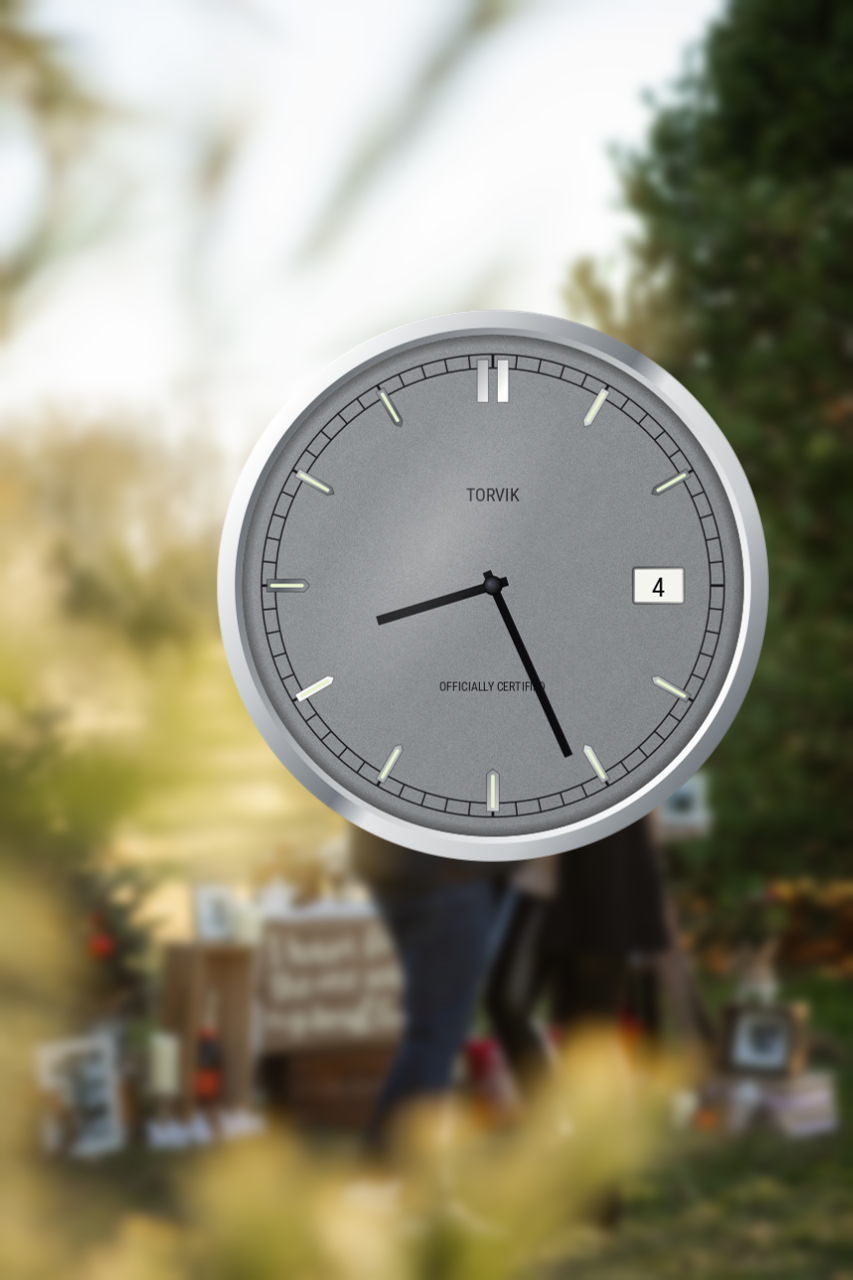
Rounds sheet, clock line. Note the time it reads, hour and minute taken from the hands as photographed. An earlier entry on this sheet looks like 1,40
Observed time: 8,26
